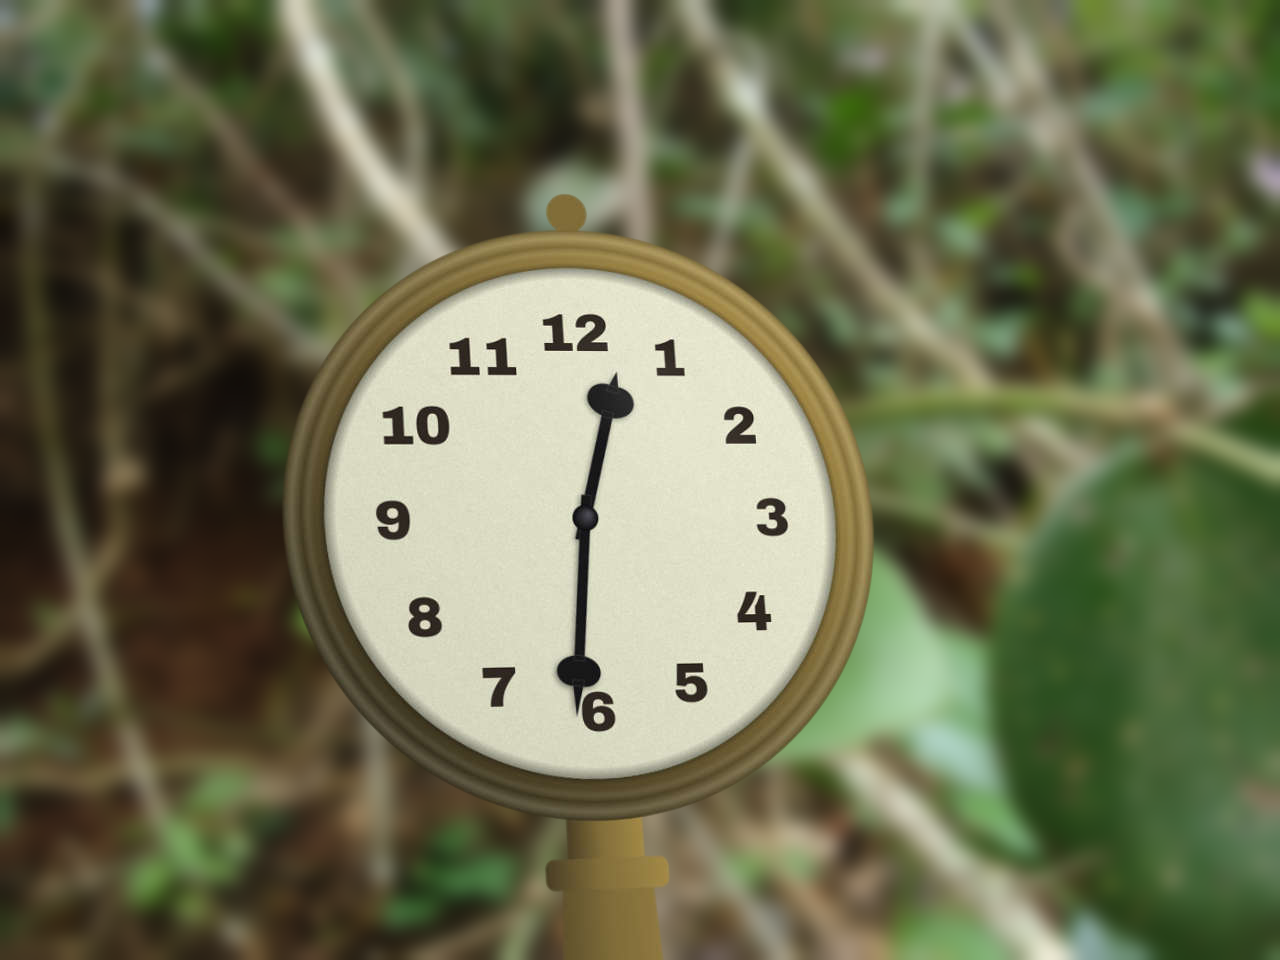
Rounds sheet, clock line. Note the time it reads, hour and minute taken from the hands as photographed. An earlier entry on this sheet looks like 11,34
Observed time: 12,31
